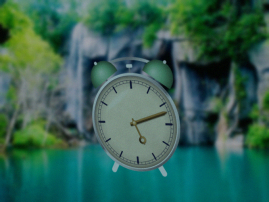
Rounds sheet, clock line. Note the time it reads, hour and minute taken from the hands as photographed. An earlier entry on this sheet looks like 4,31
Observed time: 5,12
